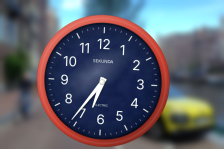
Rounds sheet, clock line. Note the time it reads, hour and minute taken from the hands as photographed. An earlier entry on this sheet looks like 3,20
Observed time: 6,36
